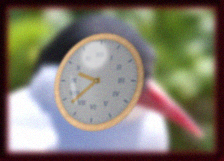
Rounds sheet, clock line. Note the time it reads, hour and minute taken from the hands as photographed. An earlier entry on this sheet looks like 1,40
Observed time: 9,38
